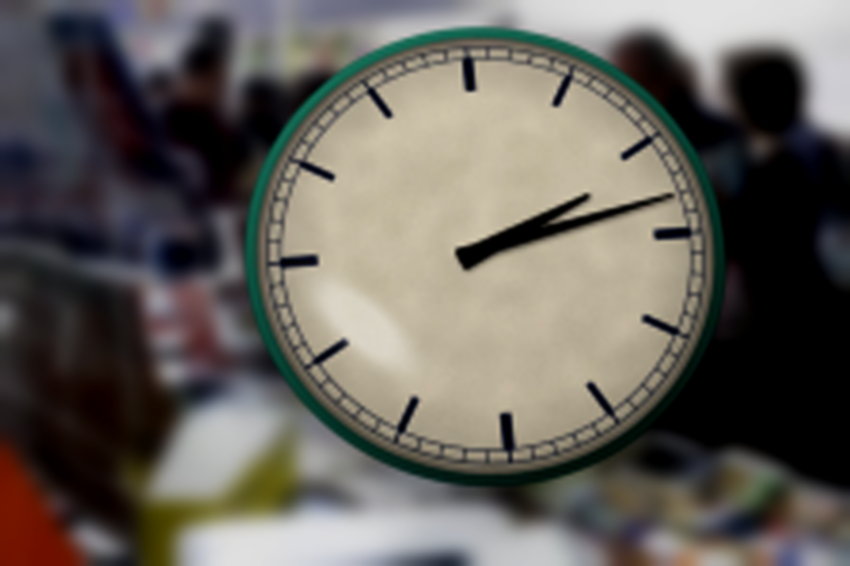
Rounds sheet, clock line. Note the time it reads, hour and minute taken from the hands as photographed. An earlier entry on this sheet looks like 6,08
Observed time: 2,13
